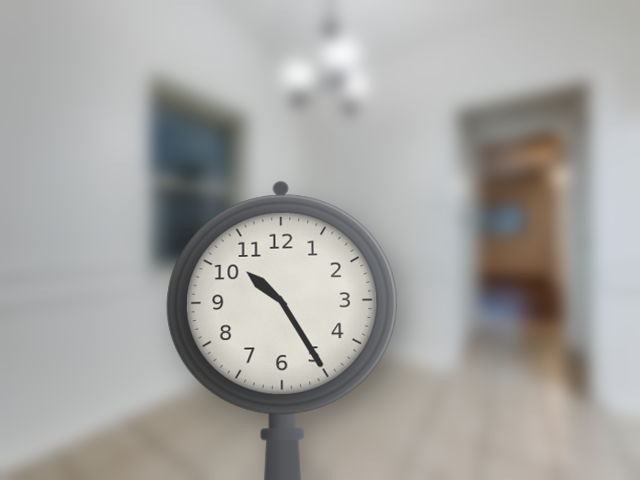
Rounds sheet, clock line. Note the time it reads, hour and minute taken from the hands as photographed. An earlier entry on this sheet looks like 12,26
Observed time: 10,25
